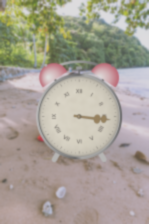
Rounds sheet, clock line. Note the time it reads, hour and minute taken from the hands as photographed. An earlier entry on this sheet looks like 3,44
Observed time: 3,16
